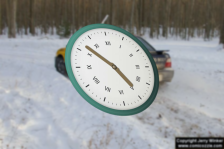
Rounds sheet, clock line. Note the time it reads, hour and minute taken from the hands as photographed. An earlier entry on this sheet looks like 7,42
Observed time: 4,52
